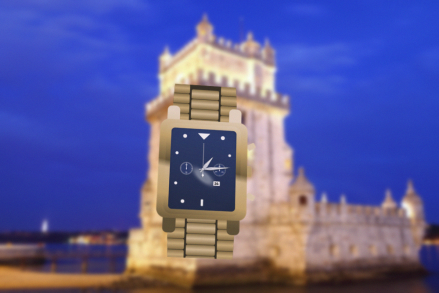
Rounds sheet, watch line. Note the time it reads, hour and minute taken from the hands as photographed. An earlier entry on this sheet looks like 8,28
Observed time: 1,14
